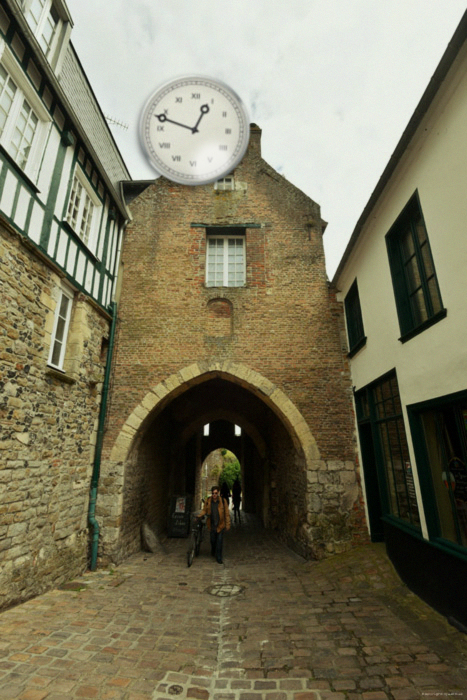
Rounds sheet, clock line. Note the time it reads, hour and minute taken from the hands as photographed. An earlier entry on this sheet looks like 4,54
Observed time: 12,48
